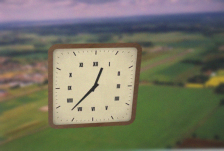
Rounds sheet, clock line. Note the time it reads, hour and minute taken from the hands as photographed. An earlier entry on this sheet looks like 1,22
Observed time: 12,37
